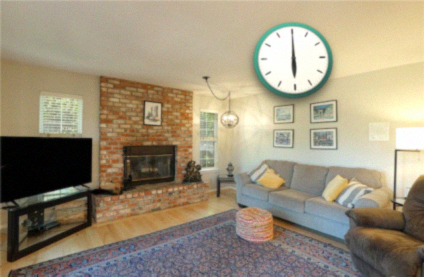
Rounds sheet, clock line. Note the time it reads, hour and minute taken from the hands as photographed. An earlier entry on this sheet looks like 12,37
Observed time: 6,00
